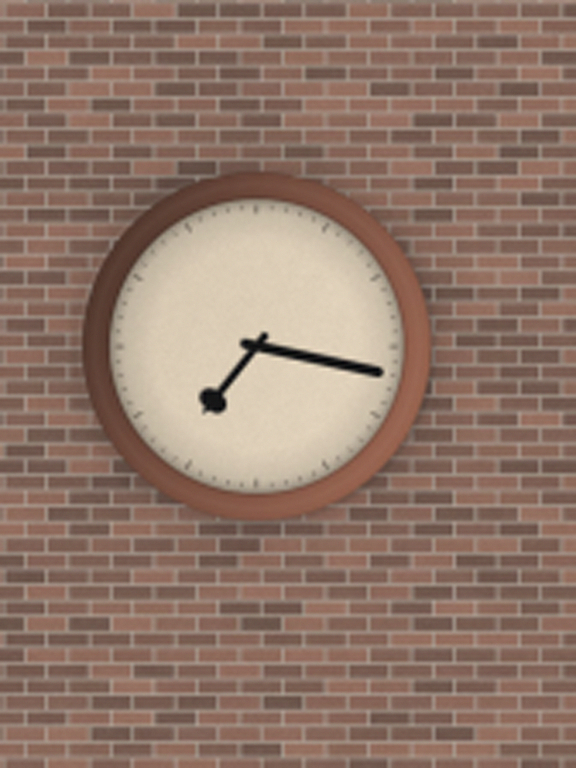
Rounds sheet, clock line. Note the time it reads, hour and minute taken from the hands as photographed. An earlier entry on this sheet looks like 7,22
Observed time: 7,17
